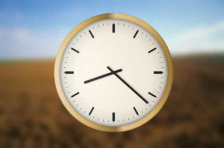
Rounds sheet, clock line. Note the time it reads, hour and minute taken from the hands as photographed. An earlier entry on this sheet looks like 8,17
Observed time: 8,22
